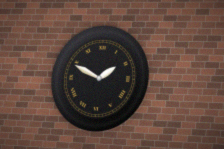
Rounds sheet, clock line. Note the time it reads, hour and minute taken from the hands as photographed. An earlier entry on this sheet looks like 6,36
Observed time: 1,49
